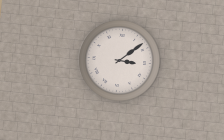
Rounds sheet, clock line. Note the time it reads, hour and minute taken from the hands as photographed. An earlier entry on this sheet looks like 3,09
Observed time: 3,08
